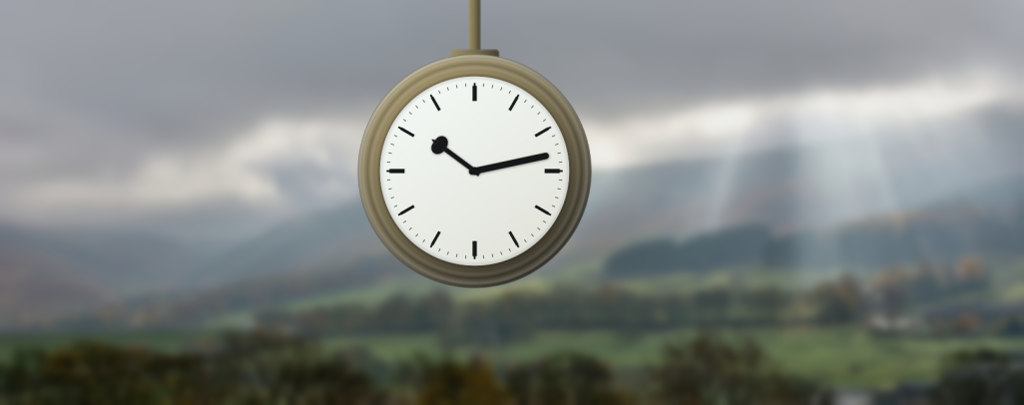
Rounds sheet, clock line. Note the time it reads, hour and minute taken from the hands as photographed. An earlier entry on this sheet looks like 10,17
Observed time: 10,13
